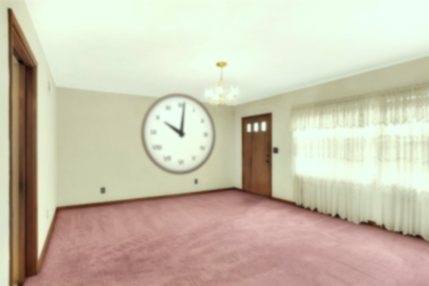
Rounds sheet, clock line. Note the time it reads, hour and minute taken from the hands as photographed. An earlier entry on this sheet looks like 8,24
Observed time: 10,01
